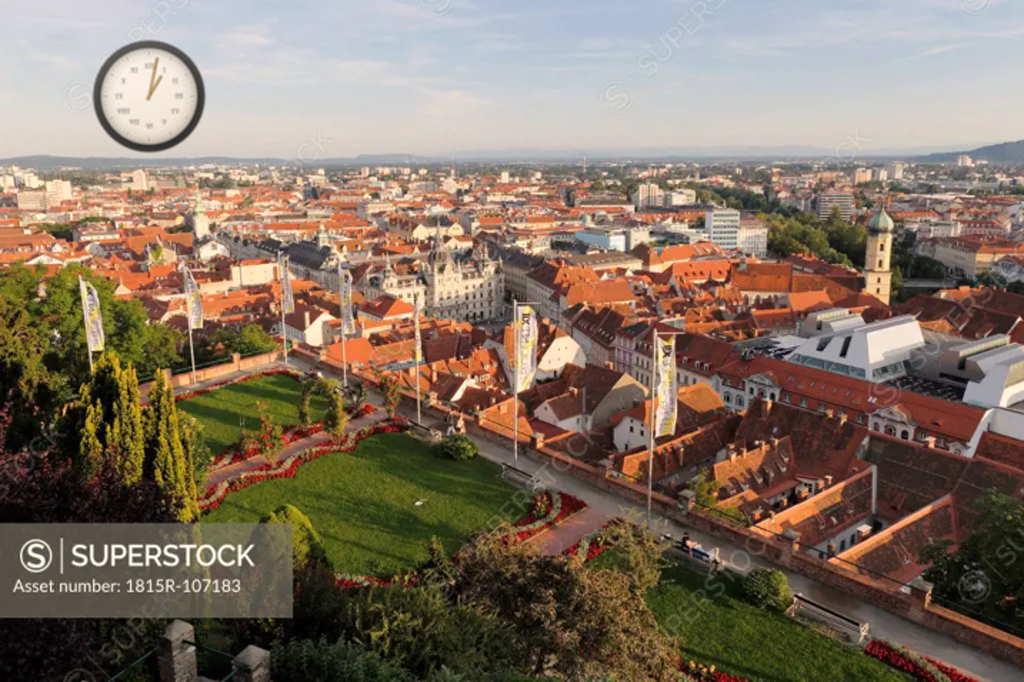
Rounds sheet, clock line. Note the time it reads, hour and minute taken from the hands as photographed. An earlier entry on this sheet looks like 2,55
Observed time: 1,02
